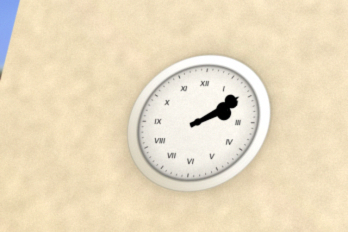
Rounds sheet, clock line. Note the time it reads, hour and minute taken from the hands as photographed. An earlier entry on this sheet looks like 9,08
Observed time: 2,09
